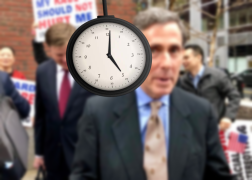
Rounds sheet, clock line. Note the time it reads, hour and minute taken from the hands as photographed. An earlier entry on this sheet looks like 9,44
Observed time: 5,01
